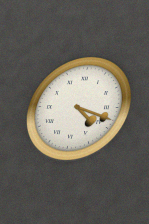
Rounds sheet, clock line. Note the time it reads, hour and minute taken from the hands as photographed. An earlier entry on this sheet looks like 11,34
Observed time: 4,18
